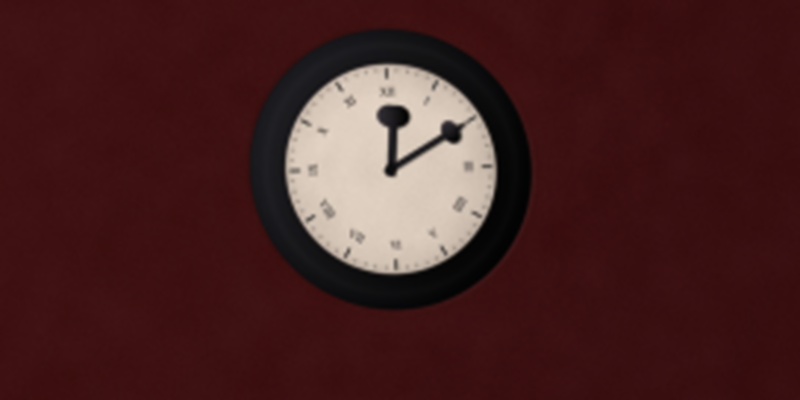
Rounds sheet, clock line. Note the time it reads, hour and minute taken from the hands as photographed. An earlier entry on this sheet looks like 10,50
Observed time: 12,10
